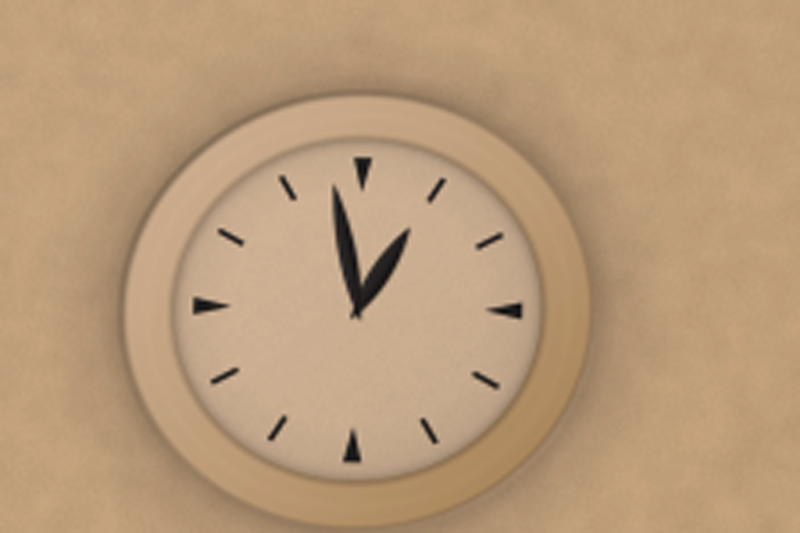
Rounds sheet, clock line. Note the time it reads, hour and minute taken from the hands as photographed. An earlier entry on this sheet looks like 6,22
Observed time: 12,58
